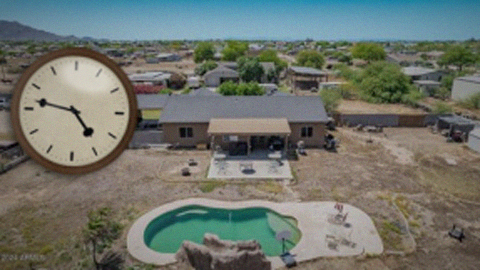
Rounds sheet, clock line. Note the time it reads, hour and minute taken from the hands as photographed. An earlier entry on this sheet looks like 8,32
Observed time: 4,47
